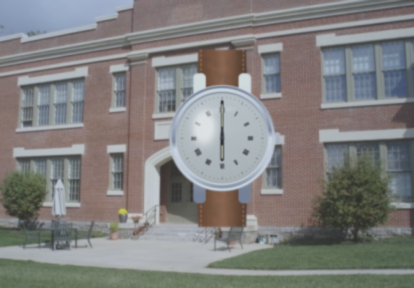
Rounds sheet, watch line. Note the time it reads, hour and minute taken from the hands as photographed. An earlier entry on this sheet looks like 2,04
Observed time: 6,00
